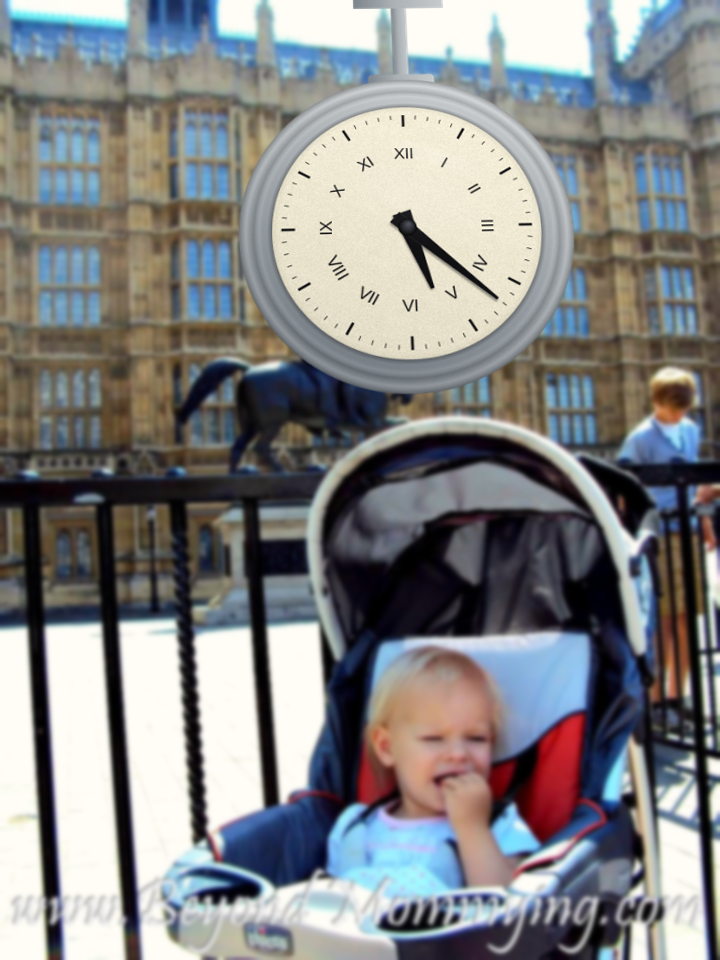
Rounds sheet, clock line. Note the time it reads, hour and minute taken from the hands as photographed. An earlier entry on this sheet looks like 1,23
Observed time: 5,22
